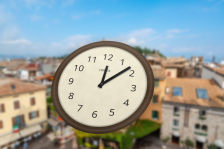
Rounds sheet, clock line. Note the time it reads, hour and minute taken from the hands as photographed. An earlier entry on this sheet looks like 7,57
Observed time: 12,08
